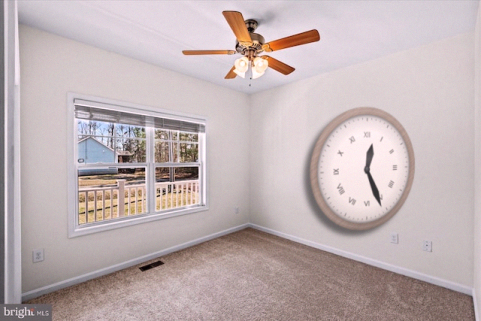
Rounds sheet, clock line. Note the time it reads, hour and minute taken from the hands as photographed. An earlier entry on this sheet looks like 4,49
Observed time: 12,26
